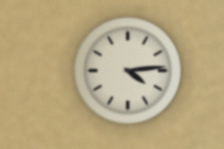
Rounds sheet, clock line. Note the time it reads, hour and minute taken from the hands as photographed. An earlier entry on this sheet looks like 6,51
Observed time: 4,14
